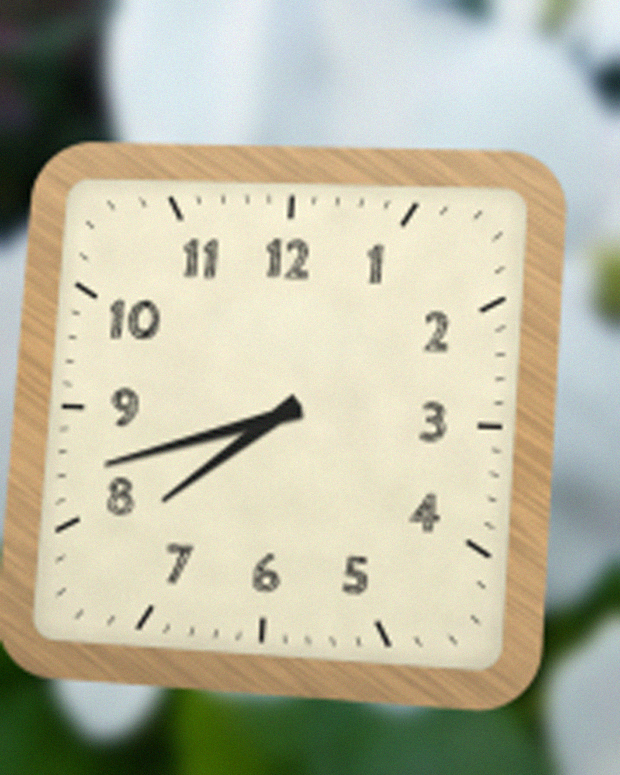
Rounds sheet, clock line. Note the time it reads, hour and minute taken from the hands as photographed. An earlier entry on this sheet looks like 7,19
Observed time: 7,42
